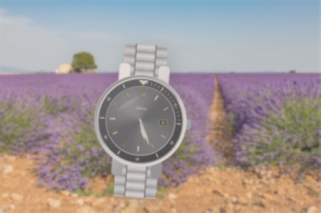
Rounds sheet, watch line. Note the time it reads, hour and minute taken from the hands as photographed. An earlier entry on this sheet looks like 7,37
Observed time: 5,26
